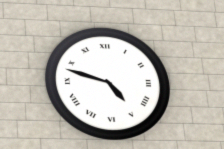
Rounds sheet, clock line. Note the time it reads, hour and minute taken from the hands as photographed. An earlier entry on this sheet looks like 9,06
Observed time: 4,48
